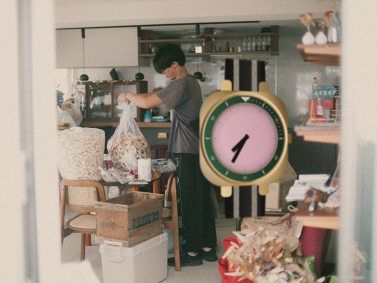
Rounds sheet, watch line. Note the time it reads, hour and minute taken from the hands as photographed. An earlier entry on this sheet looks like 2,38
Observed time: 7,35
